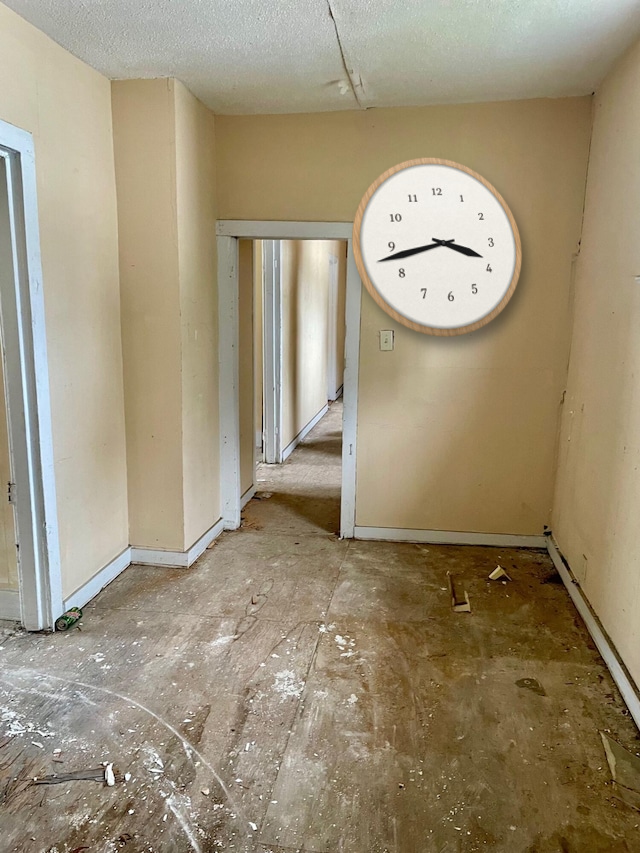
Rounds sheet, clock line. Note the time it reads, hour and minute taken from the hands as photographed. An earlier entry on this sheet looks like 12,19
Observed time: 3,43
